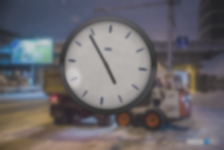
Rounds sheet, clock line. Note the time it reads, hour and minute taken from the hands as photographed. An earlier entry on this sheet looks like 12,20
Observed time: 4,54
